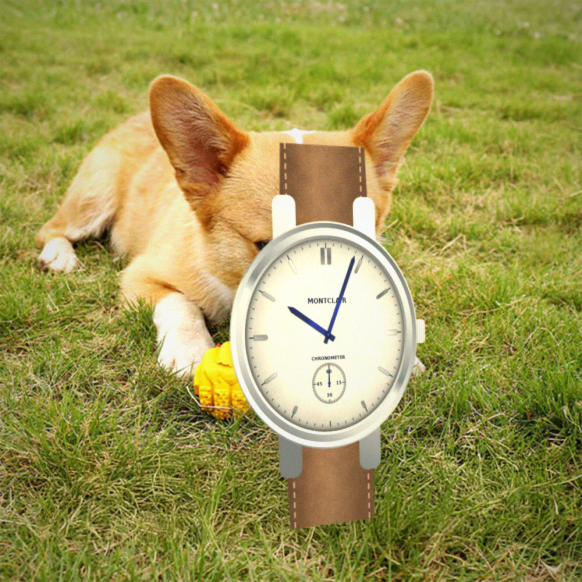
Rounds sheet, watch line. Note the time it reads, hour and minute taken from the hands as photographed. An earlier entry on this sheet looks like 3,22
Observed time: 10,04
